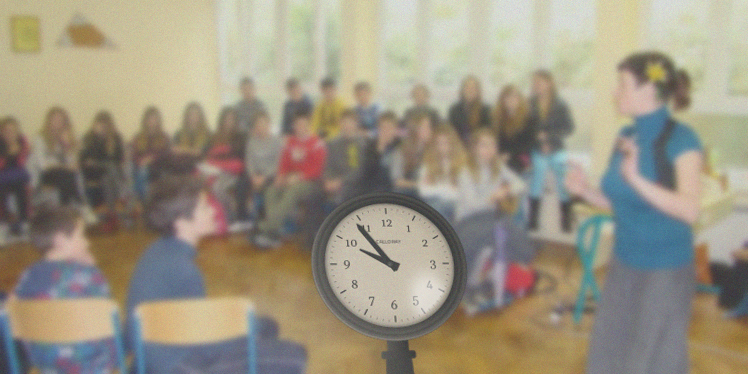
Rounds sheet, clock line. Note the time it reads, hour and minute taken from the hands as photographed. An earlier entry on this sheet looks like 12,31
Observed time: 9,54
